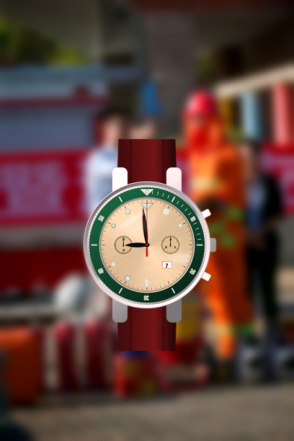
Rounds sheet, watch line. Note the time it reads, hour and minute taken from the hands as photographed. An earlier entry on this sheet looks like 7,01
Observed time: 8,59
